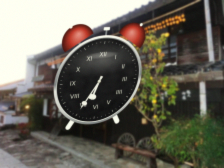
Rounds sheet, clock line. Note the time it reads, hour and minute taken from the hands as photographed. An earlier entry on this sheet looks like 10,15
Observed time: 6,35
